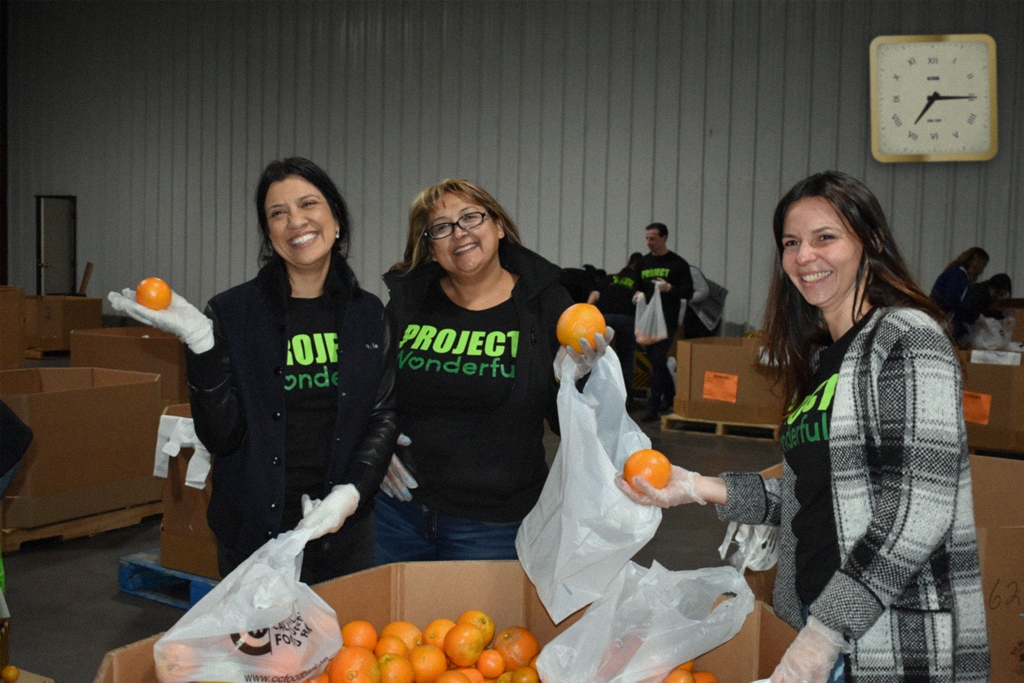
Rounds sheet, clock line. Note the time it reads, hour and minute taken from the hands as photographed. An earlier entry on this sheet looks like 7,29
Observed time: 7,15
